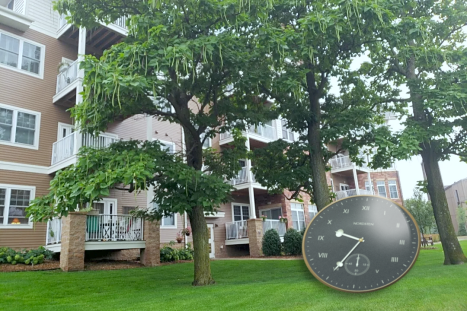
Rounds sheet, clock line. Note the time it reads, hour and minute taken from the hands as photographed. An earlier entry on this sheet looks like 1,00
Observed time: 9,35
